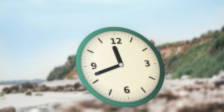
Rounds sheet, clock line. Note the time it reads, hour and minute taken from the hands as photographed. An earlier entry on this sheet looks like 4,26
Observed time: 11,42
